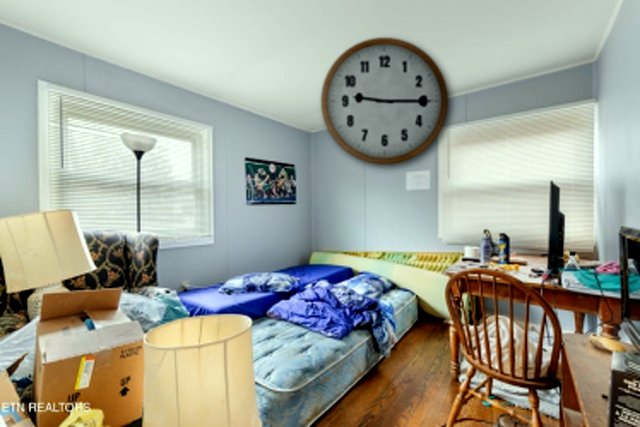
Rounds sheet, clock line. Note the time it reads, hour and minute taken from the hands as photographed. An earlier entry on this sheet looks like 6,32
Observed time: 9,15
